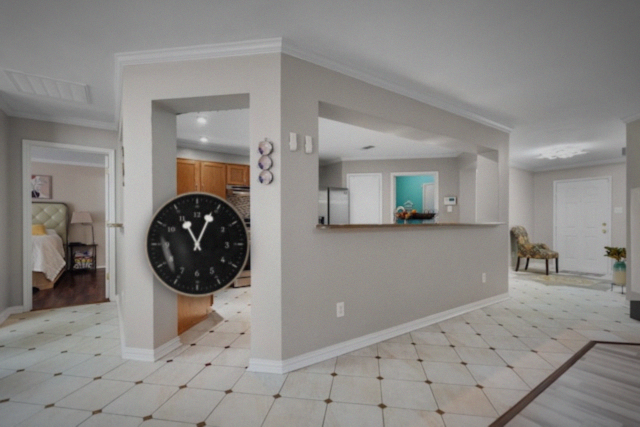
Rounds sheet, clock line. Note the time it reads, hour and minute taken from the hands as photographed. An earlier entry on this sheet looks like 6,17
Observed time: 11,04
